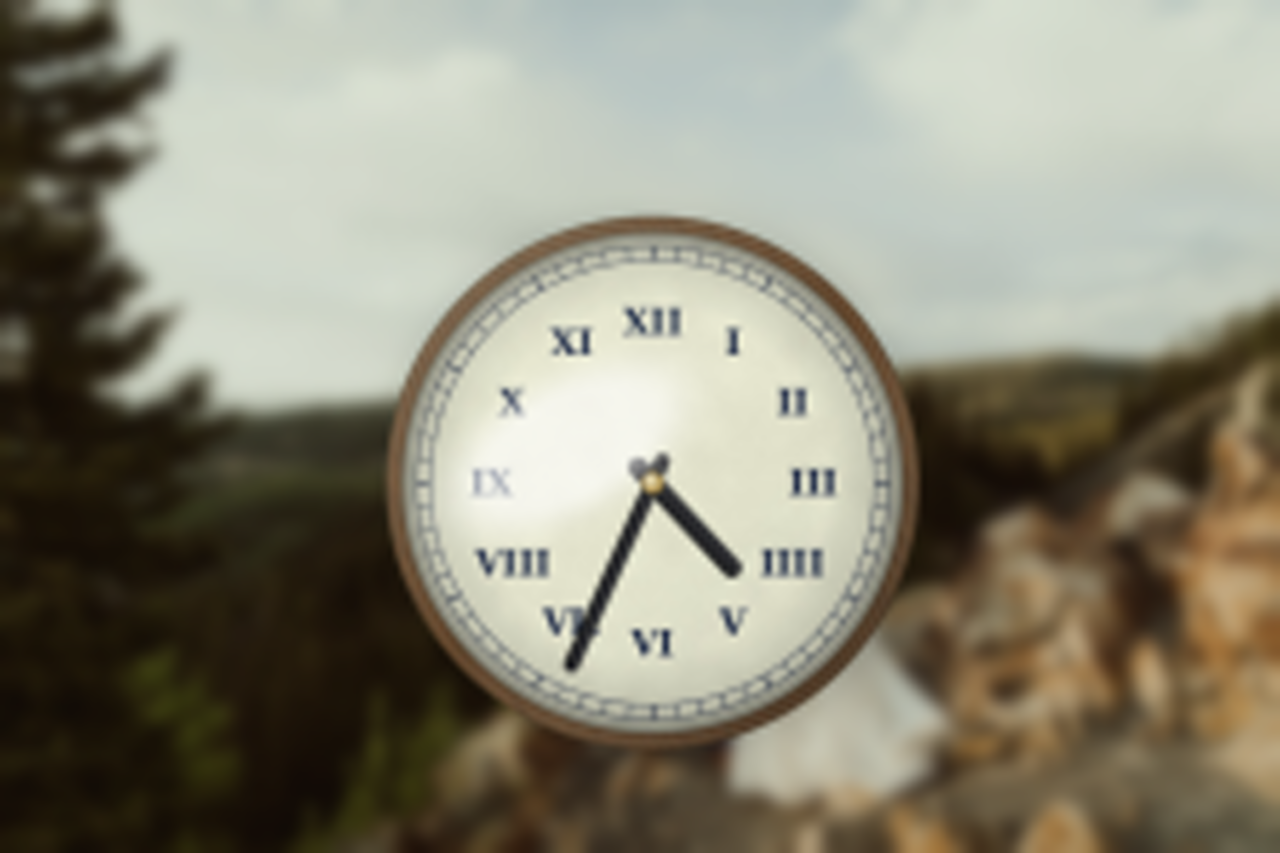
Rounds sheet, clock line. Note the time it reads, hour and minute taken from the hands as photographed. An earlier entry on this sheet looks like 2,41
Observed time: 4,34
